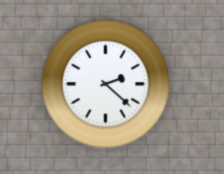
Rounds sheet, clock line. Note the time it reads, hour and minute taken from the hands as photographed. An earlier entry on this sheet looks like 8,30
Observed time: 2,22
